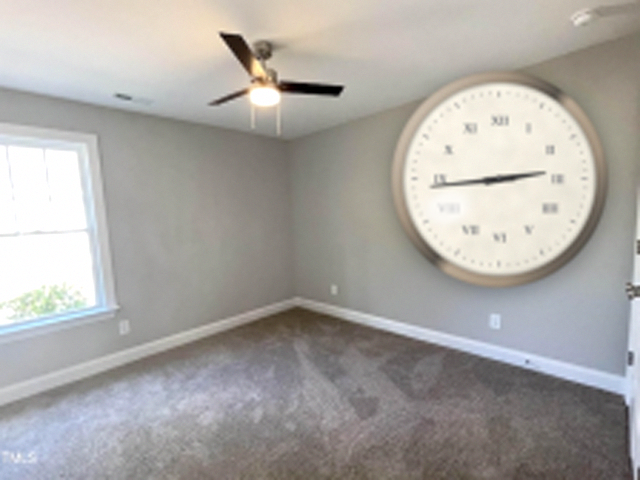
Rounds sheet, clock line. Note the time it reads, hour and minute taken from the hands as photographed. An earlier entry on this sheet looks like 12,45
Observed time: 2,44
